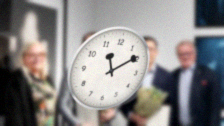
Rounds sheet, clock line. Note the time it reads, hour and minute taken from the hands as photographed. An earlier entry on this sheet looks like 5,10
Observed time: 11,09
